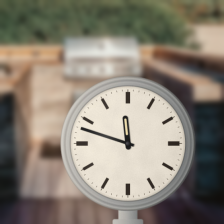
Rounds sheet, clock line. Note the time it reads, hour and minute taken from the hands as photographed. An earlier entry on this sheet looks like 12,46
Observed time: 11,48
